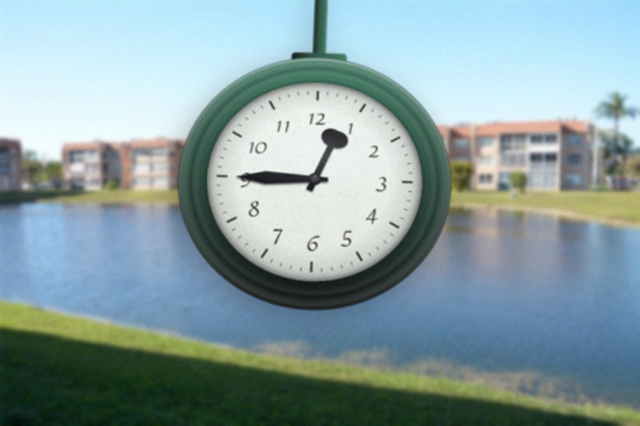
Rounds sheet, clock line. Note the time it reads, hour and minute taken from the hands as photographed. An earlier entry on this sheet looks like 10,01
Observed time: 12,45
